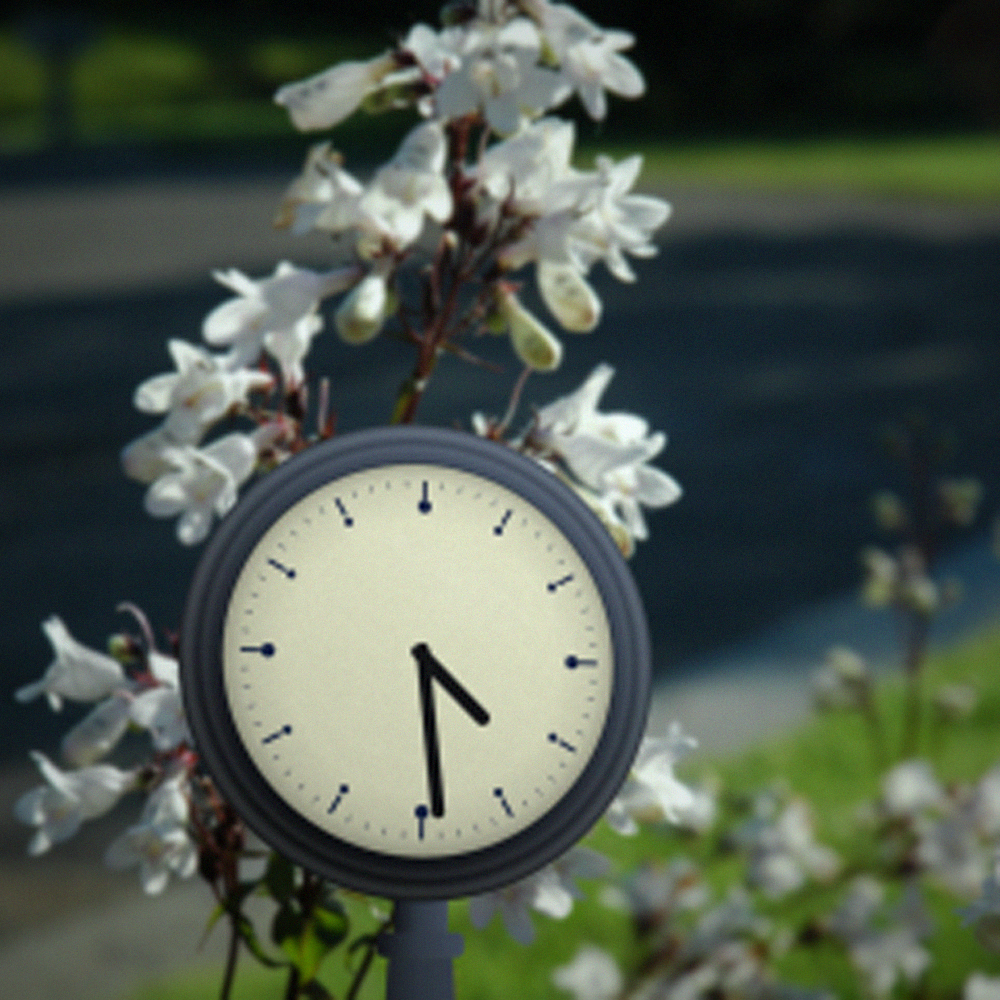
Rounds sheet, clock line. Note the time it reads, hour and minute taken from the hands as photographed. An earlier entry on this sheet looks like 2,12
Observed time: 4,29
